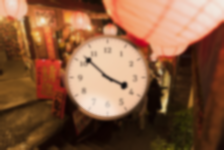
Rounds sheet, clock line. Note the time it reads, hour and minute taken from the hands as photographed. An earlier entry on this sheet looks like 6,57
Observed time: 3,52
